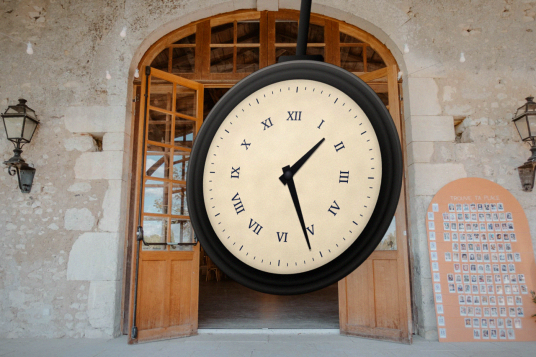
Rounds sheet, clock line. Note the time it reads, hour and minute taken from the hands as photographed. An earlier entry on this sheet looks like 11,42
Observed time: 1,26
